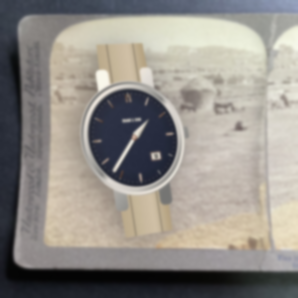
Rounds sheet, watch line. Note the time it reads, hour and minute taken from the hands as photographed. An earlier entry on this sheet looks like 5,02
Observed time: 1,37
